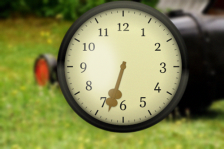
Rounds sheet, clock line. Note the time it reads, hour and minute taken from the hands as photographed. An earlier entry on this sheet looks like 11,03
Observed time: 6,33
